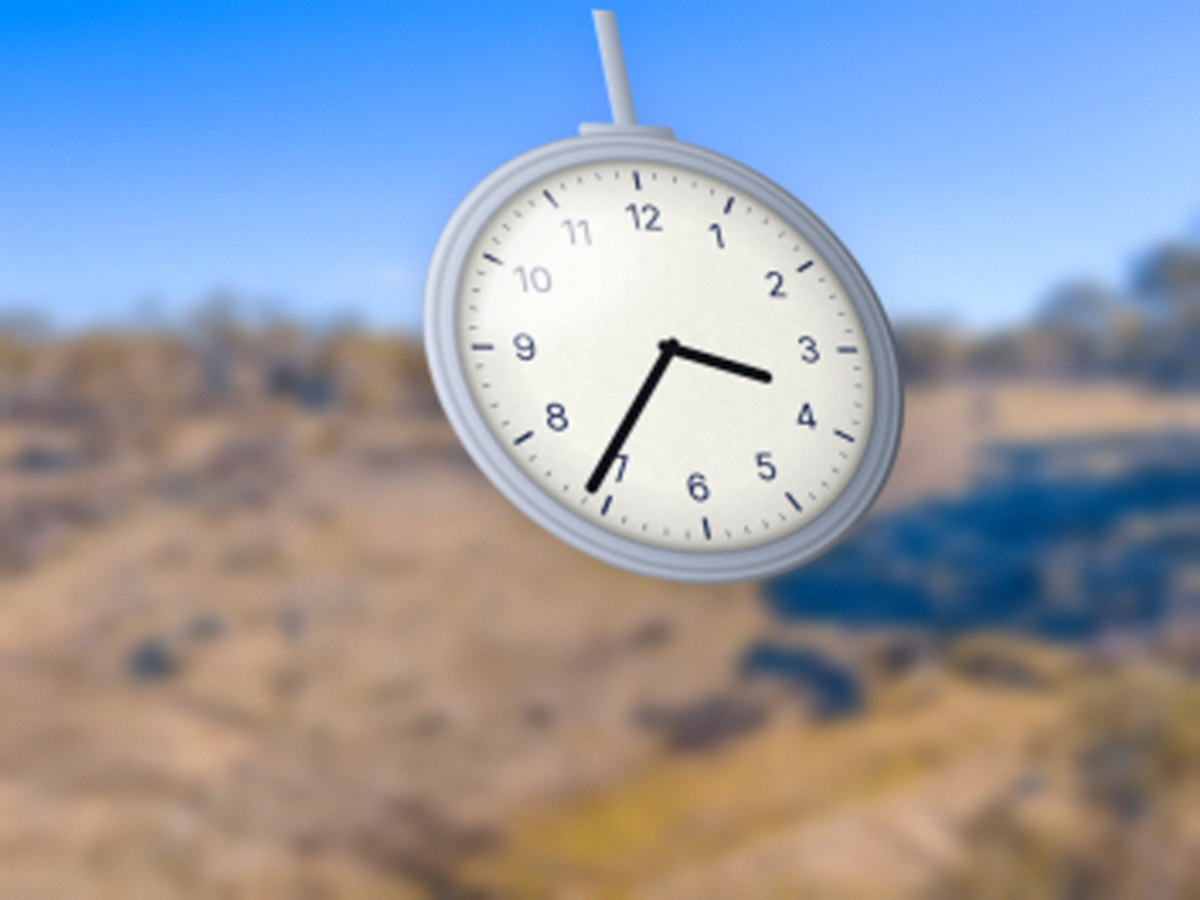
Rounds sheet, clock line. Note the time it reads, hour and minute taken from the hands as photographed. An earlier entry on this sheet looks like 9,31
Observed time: 3,36
